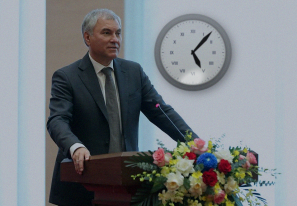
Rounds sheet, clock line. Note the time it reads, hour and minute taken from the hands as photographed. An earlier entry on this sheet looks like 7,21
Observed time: 5,07
